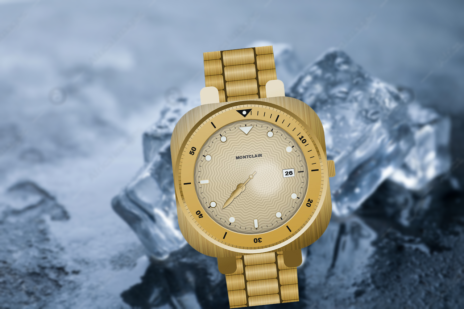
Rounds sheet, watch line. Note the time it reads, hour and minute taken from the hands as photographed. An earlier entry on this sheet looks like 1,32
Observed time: 7,38
